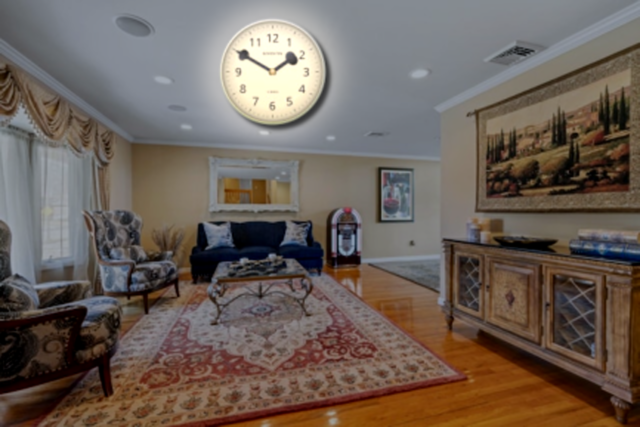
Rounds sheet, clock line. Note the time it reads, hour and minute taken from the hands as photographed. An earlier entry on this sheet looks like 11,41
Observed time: 1,50
